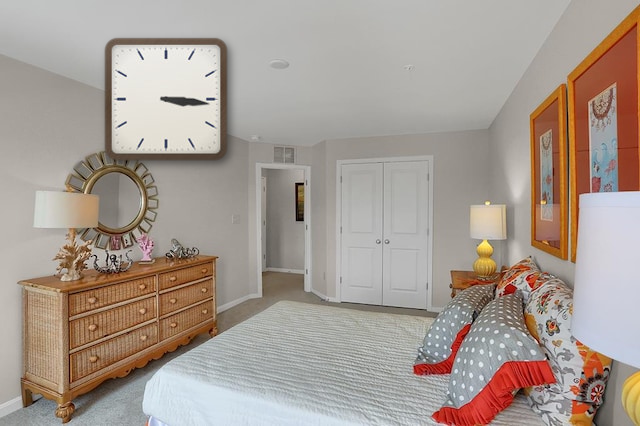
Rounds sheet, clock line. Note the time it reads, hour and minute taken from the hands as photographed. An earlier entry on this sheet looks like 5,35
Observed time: 3,16
